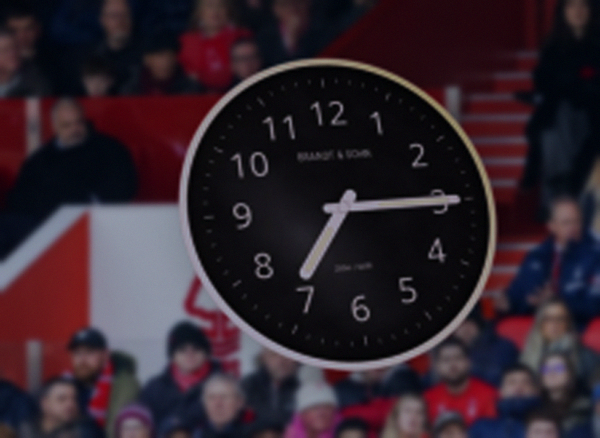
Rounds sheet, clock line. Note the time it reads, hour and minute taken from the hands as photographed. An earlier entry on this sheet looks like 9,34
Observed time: 7,15
